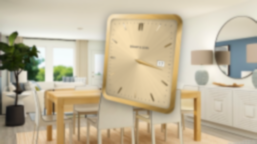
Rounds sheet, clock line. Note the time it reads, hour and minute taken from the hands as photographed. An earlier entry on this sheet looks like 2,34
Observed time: 3,17
